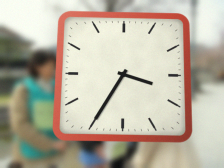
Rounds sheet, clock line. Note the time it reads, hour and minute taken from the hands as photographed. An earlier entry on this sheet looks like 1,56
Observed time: 3,35
